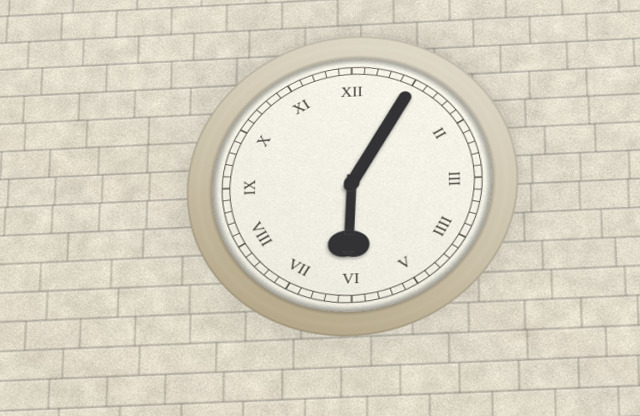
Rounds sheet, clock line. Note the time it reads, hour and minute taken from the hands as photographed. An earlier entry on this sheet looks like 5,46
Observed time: 6,05
